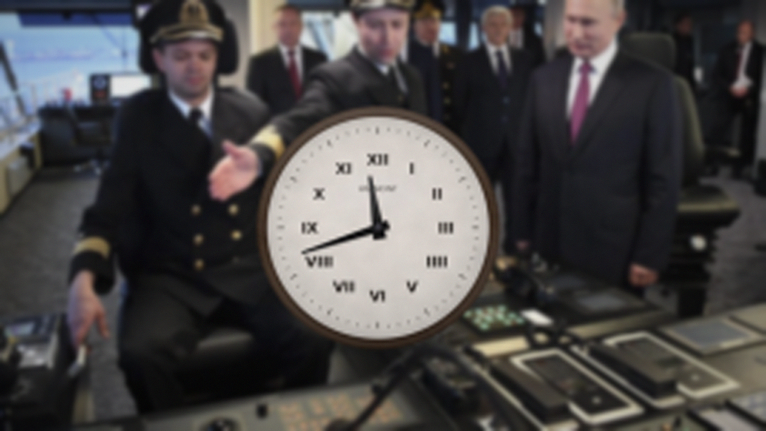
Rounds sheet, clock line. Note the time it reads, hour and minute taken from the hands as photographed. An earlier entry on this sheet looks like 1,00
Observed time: 11,42
